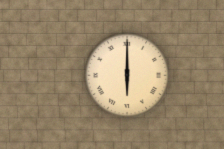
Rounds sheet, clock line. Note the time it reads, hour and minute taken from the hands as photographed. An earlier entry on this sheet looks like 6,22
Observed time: 6,00
